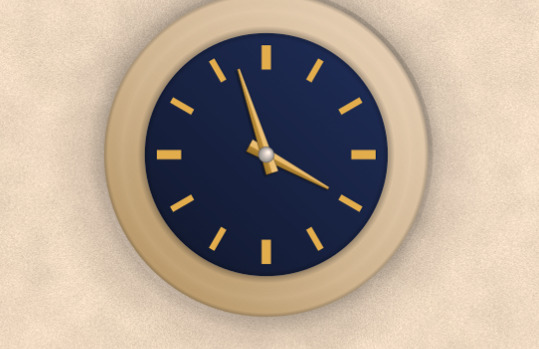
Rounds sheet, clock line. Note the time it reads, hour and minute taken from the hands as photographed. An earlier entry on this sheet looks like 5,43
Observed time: 3,57
